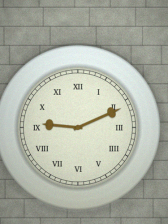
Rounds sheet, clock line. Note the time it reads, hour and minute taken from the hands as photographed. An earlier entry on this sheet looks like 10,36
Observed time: 9,11
